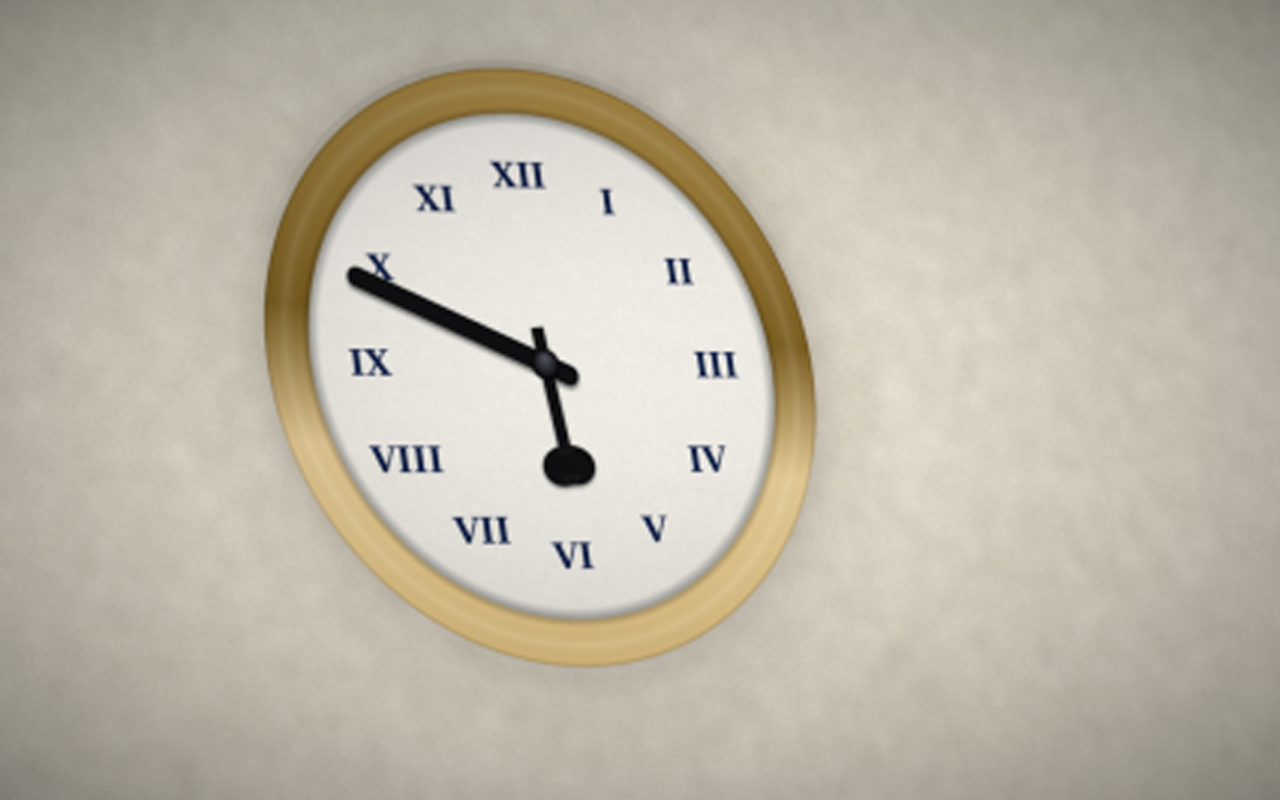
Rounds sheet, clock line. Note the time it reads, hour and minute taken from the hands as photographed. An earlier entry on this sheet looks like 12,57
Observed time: 5,49
